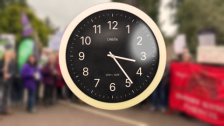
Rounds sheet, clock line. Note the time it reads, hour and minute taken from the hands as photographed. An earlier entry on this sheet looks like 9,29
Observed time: 3,24
